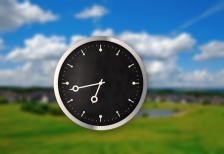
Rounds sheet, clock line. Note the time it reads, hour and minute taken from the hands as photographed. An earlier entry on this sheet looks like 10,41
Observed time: 6,43
